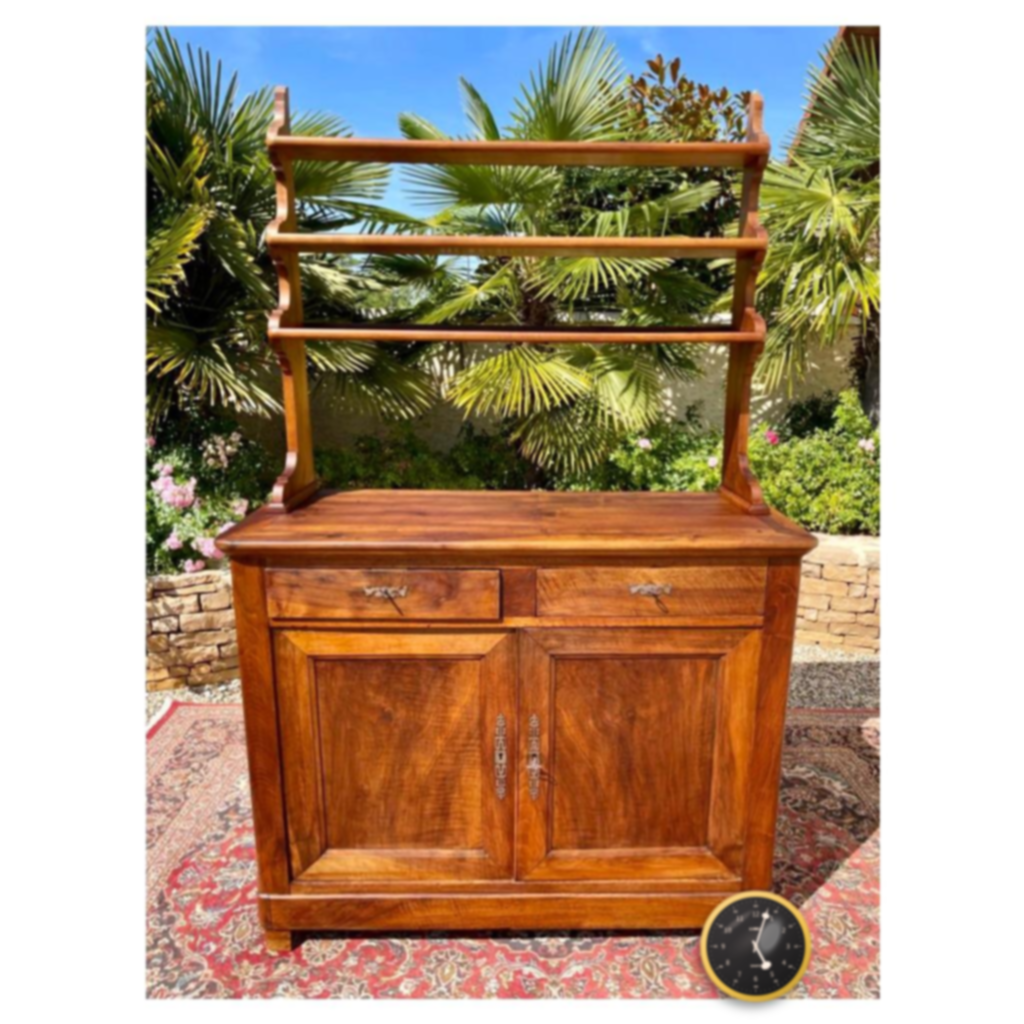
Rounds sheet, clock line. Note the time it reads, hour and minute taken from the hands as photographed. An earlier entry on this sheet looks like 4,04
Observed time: 5,03
